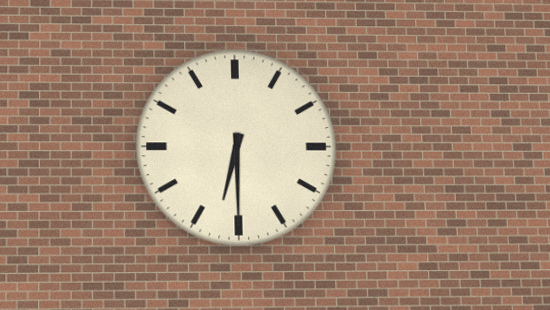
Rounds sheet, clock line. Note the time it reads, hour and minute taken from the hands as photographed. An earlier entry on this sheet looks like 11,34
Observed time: 6,30
